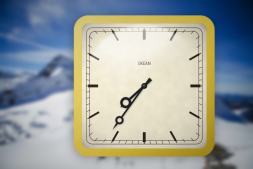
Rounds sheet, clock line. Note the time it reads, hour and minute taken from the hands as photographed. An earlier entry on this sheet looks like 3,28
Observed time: 7,36
